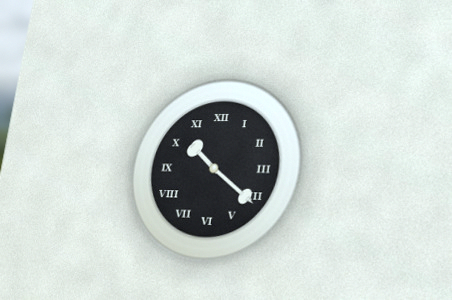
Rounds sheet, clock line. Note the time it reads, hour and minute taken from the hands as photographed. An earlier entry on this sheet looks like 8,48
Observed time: 10,21
